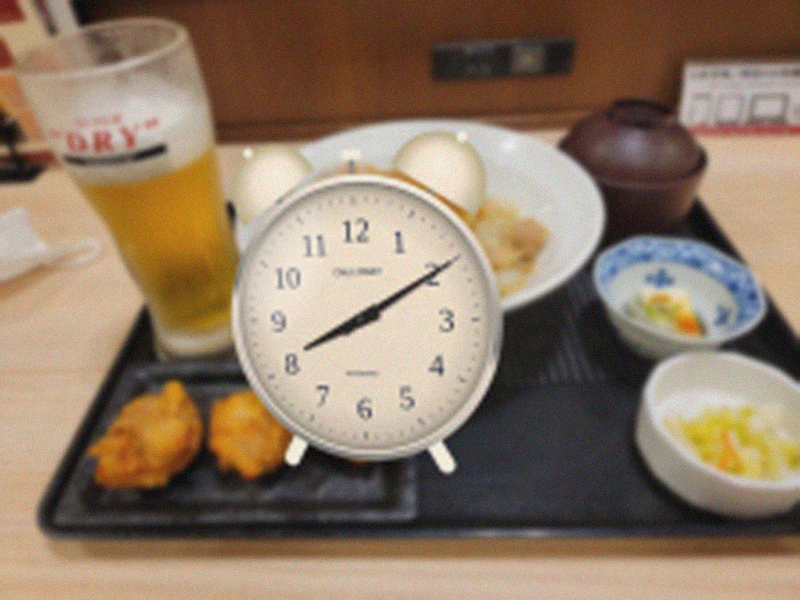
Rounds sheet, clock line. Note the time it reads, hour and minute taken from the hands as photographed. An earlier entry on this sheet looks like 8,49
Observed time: 8,10
